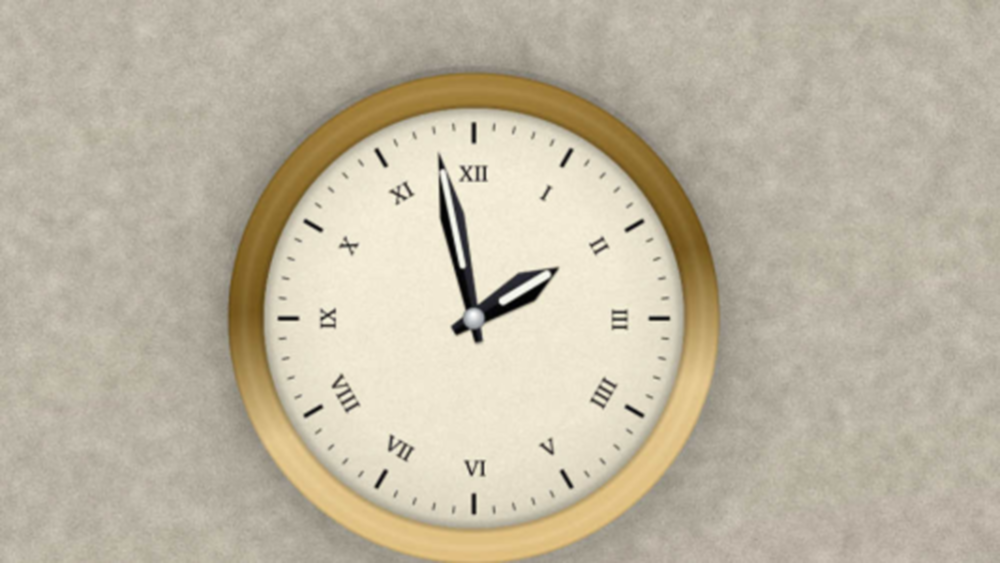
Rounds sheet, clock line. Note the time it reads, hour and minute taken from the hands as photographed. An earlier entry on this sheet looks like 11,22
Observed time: 1,58
